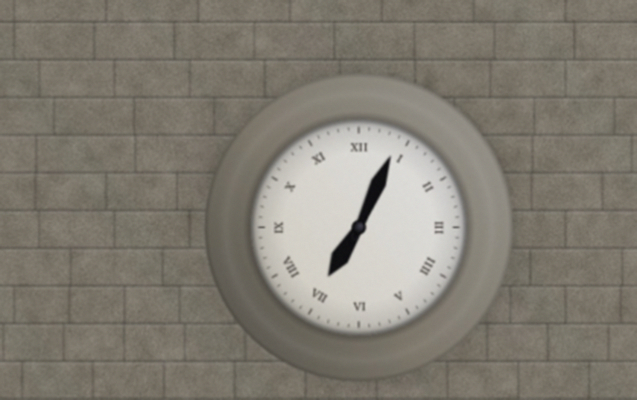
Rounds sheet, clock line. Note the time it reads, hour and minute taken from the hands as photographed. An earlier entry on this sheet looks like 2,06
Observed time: 7,04
